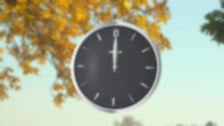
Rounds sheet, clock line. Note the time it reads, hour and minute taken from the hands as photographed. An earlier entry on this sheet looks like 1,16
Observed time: 12,00
